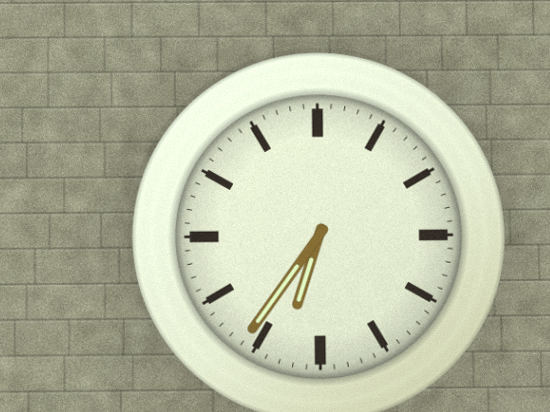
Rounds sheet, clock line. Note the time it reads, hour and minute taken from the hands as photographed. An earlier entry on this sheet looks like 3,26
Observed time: 6,36
